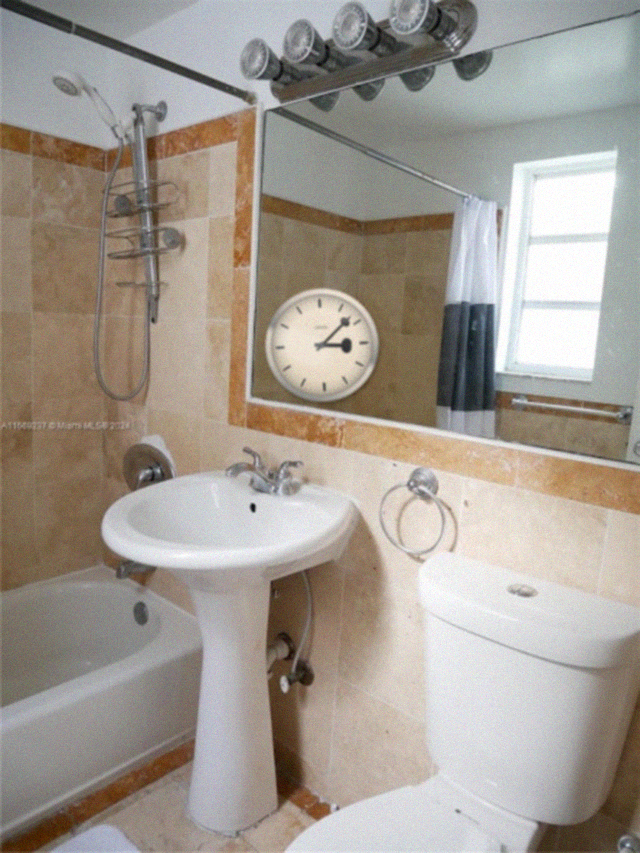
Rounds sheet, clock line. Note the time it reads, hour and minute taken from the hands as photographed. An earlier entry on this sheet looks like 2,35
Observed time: 3,08
